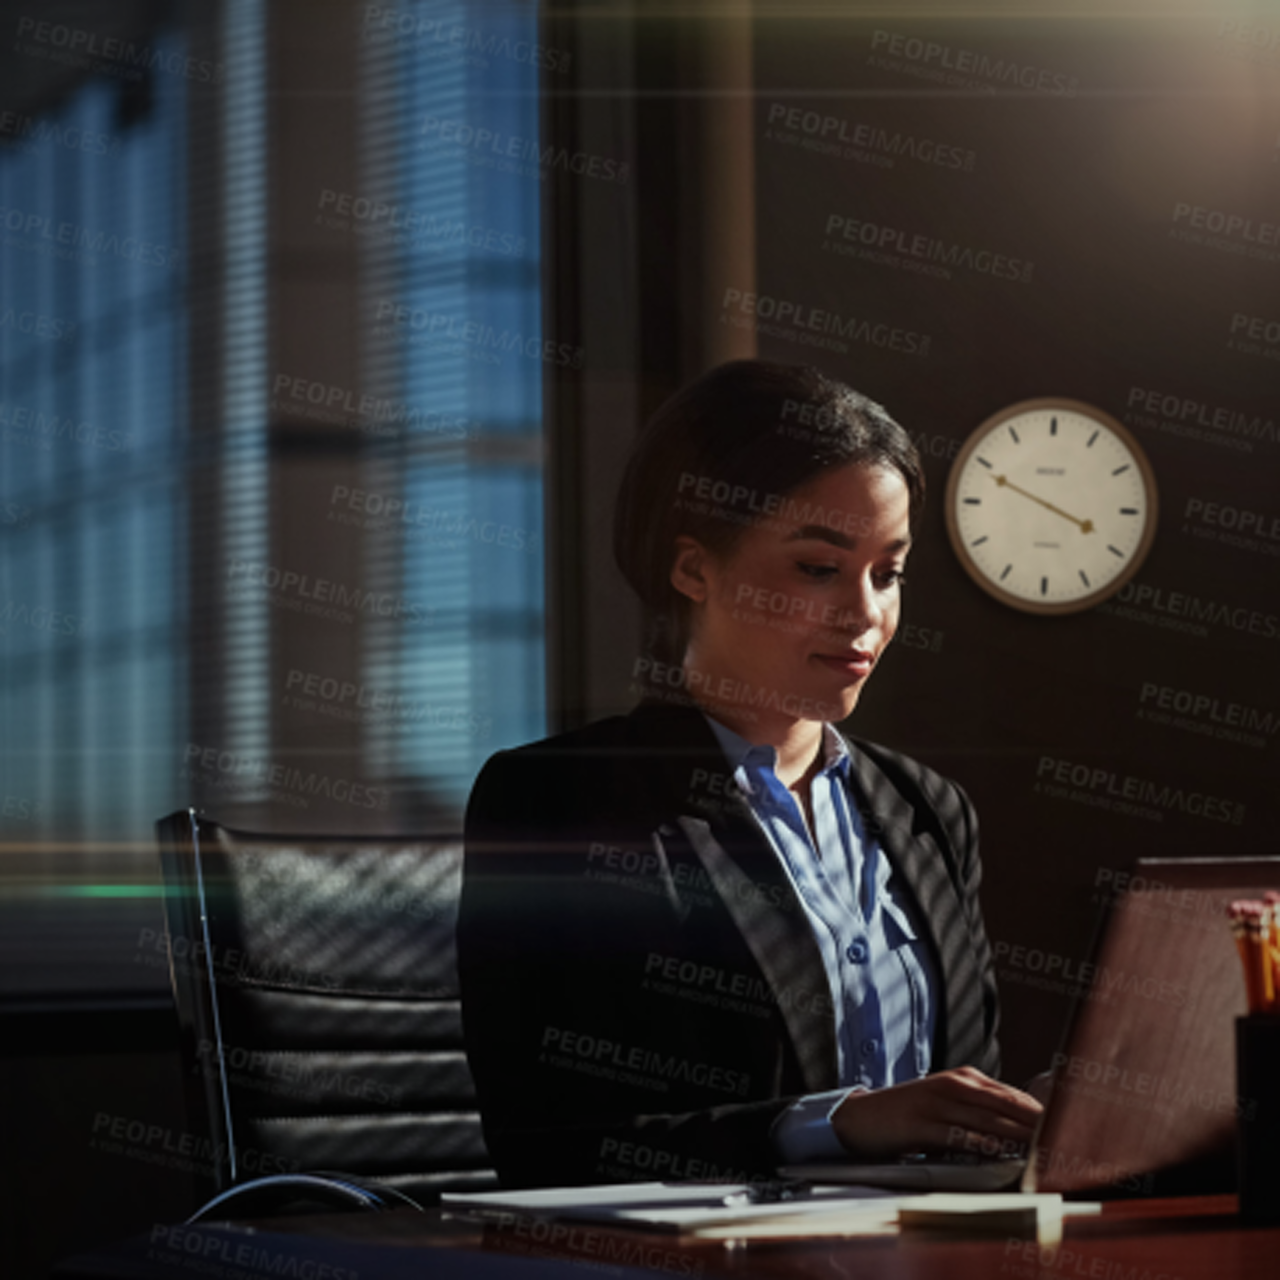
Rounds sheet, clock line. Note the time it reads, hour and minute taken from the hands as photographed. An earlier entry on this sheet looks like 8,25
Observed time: 3,49
